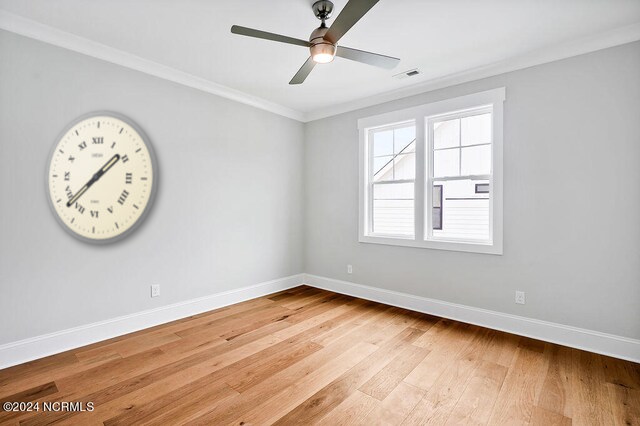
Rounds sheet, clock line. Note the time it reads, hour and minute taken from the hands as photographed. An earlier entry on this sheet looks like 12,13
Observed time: 1,38
